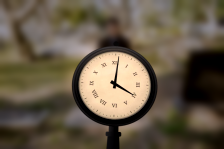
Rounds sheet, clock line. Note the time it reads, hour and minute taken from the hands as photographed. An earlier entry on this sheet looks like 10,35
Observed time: 4,01
